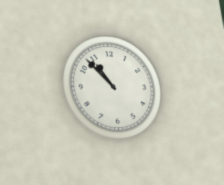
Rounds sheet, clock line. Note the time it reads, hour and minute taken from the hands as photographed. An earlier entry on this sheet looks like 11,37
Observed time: 10,53
